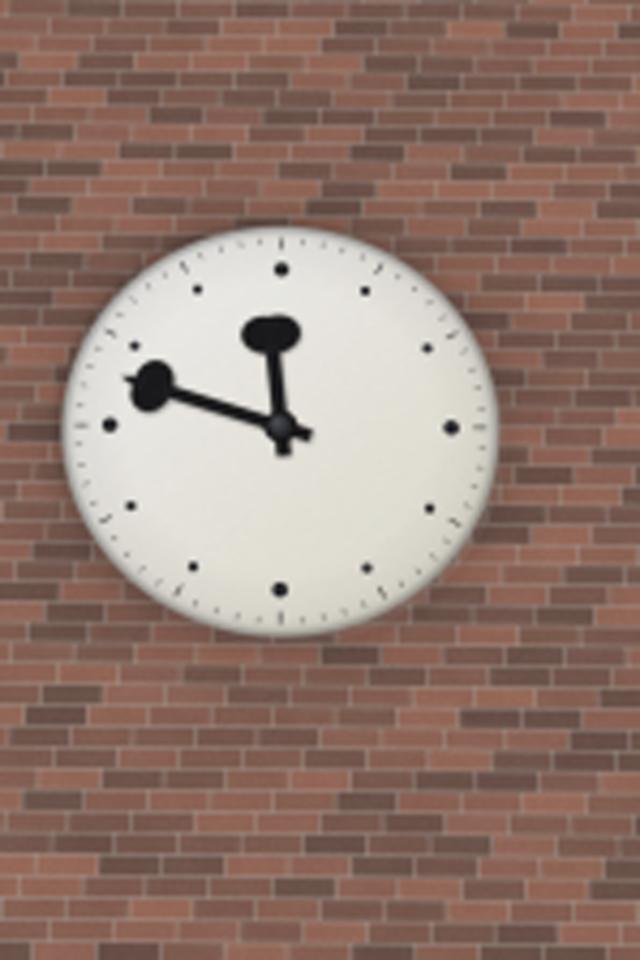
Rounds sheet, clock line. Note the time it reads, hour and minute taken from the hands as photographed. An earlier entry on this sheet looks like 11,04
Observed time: 11,48
